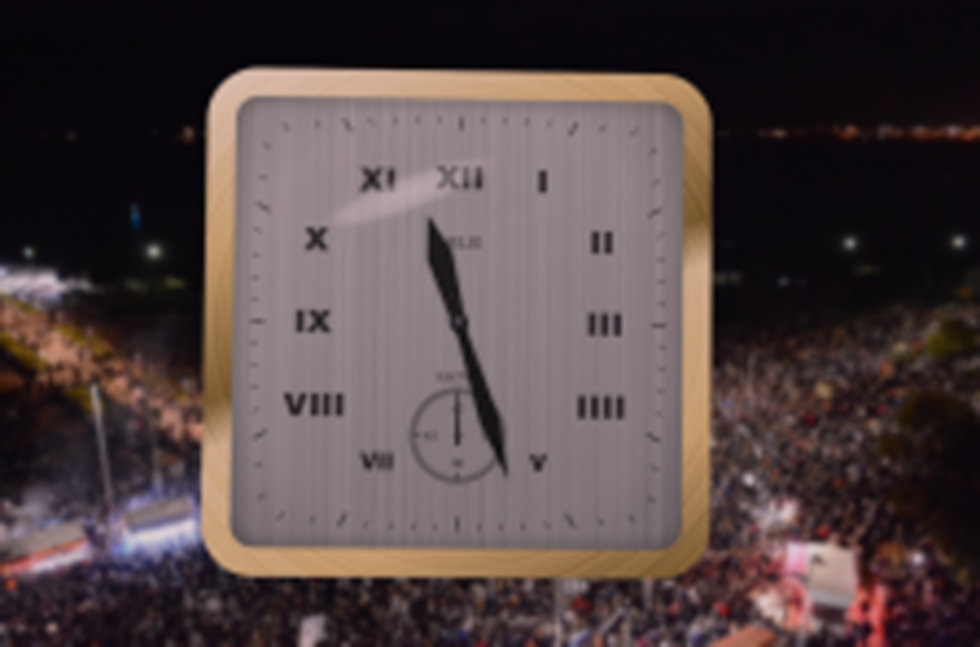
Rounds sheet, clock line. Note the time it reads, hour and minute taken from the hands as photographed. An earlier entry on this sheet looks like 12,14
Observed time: 11,27
